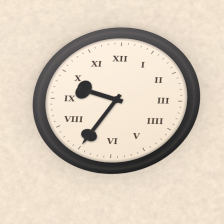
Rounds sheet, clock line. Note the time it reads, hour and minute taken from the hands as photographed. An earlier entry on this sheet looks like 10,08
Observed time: 9,35
